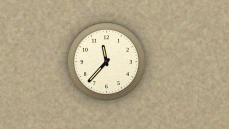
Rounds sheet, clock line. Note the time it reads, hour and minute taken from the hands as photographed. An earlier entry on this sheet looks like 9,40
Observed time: 11,37
